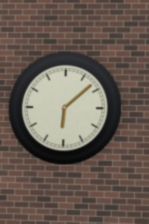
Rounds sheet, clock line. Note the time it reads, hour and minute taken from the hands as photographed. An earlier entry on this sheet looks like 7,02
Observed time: 6,08
